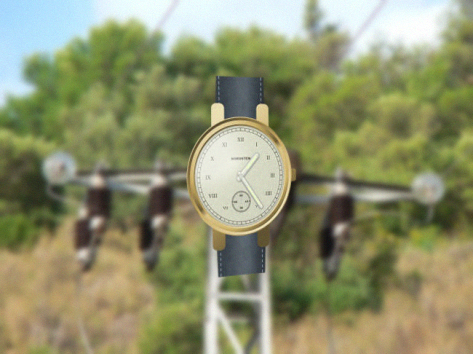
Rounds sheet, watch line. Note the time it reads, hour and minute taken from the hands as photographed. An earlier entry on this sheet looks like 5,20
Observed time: 1,24
